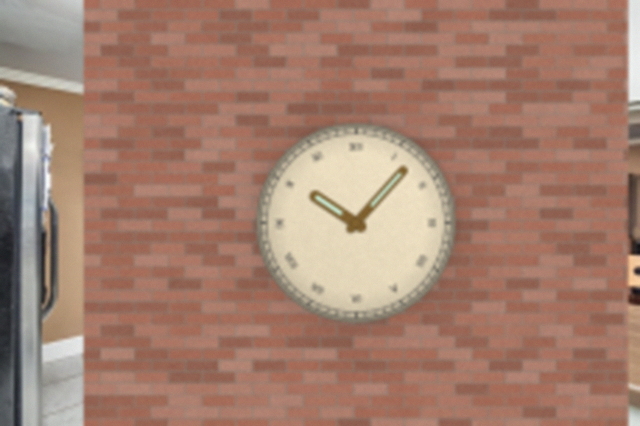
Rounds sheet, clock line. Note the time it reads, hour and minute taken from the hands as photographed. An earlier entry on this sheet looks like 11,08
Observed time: 10,07
